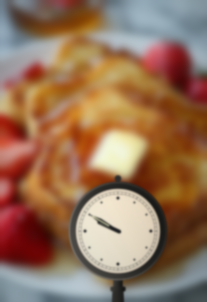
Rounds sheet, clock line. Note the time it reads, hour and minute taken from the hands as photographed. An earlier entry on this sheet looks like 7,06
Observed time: 9,50
